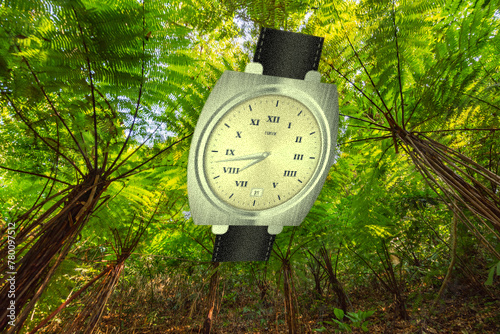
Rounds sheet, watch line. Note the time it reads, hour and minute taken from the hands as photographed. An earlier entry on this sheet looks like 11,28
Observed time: 7,43
